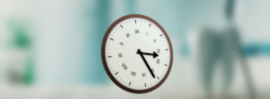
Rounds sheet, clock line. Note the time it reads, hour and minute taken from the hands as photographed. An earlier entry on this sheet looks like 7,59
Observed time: 3,26
